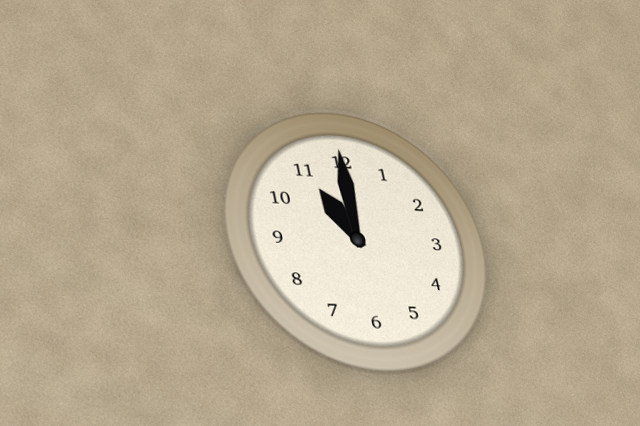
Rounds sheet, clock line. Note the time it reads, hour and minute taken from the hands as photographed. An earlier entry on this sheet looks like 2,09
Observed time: 11,00
